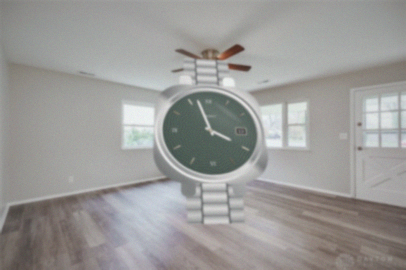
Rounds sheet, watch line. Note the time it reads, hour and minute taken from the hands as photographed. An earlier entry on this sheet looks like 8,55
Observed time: 3,57
